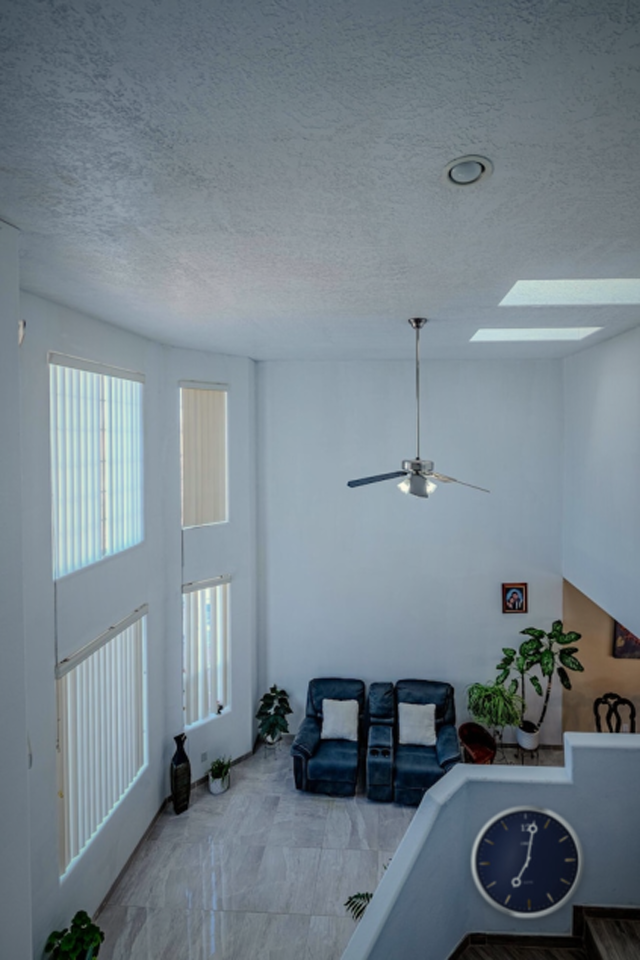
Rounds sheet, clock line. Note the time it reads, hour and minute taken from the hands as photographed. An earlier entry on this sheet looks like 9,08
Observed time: 7,02
